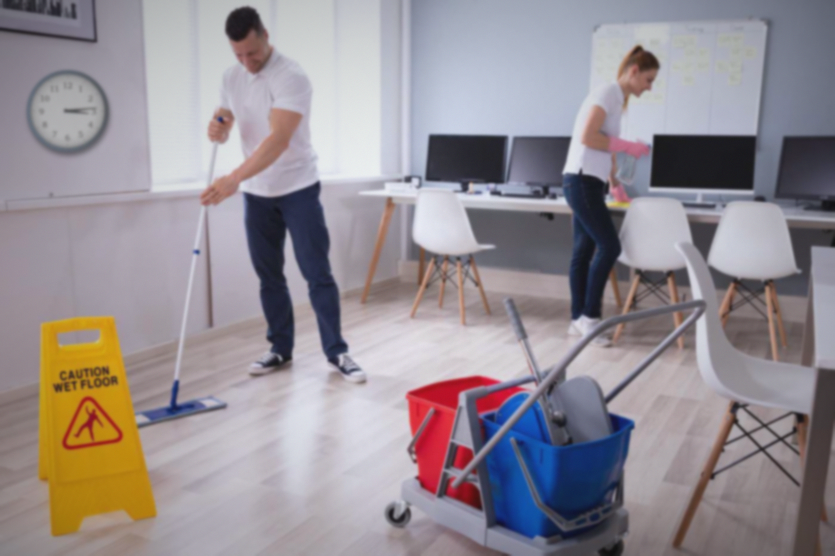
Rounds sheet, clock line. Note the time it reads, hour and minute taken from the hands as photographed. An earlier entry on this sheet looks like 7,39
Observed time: 3,14
